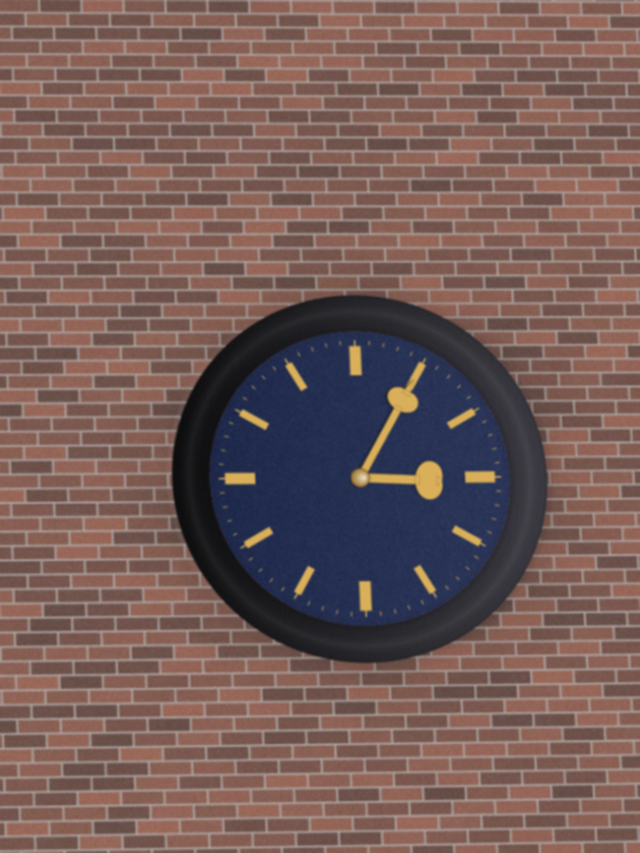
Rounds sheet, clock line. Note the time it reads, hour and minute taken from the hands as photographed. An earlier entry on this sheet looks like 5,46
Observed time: 3,05
